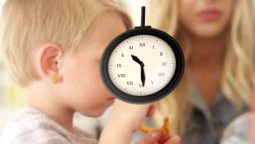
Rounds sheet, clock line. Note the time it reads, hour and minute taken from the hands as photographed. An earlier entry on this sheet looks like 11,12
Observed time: 10,29
